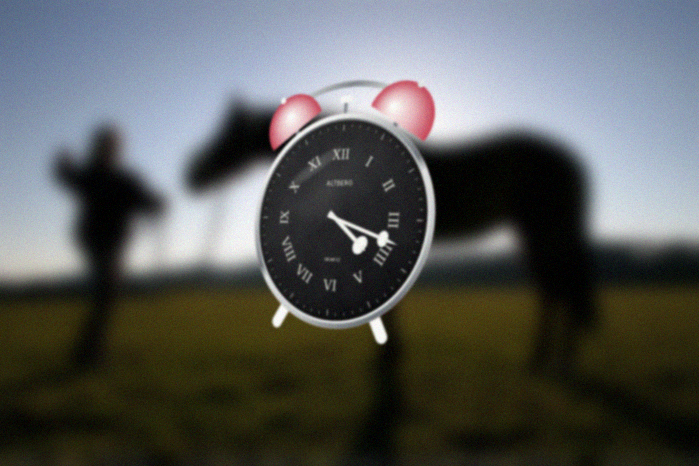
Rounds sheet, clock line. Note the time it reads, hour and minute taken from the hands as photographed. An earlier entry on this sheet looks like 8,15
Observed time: 4,18
